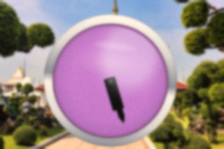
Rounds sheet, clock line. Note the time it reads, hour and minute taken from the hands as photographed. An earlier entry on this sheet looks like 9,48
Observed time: 5,27
